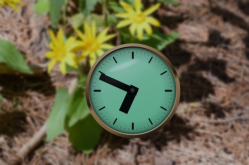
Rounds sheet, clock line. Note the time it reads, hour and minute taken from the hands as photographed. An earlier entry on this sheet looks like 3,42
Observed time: 6,49
